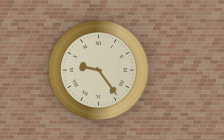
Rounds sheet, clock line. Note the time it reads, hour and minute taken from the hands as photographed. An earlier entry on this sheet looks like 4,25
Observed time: 9,24
